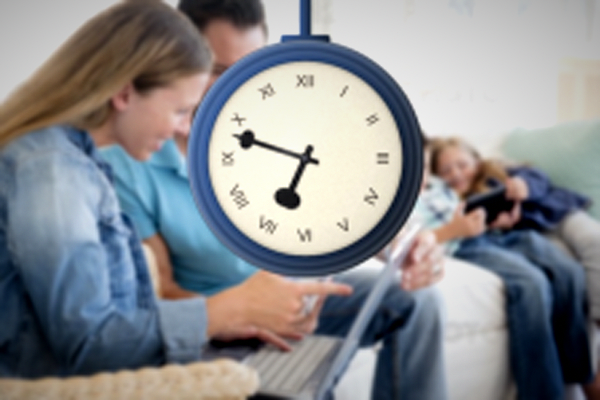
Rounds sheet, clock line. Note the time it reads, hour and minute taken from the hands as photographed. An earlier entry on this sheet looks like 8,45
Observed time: 6,48
